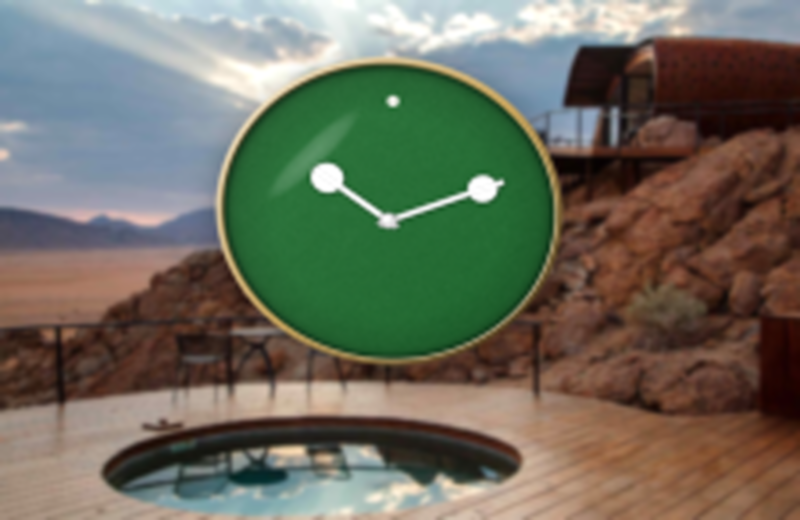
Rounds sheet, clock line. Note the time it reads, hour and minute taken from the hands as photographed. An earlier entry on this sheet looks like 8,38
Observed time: 10,11
